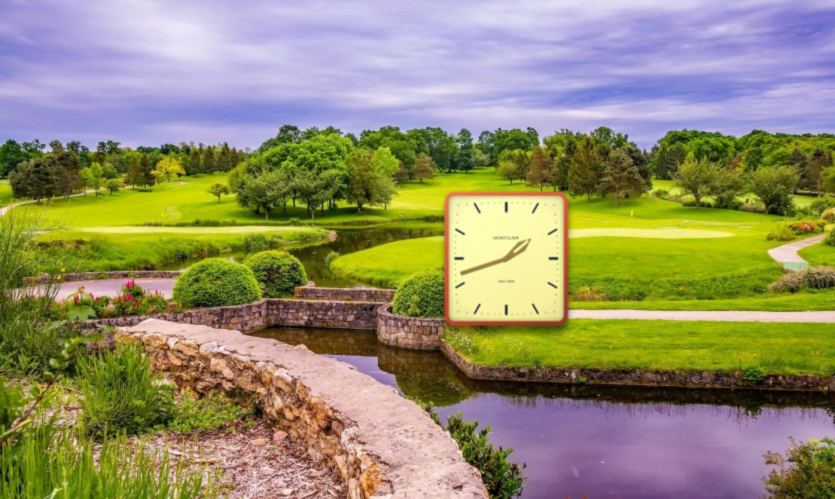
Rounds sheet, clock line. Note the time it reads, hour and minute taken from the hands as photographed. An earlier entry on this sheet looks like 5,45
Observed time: 1,42
